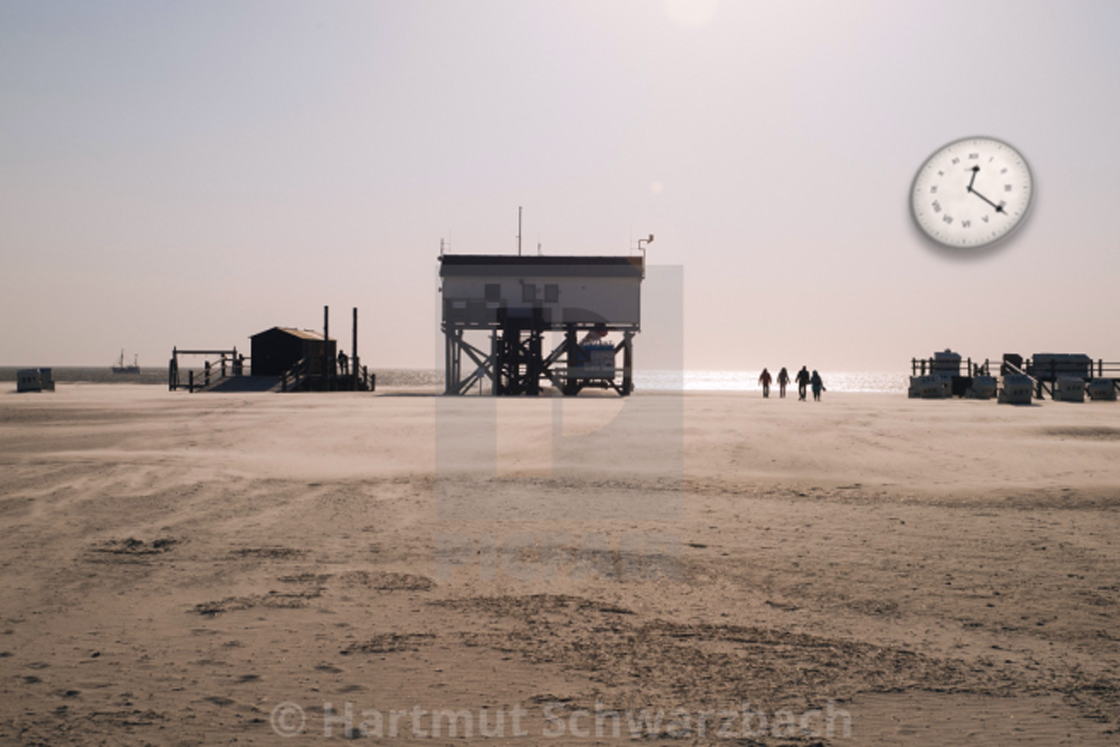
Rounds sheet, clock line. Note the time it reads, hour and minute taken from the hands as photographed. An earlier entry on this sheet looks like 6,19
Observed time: 12,21
